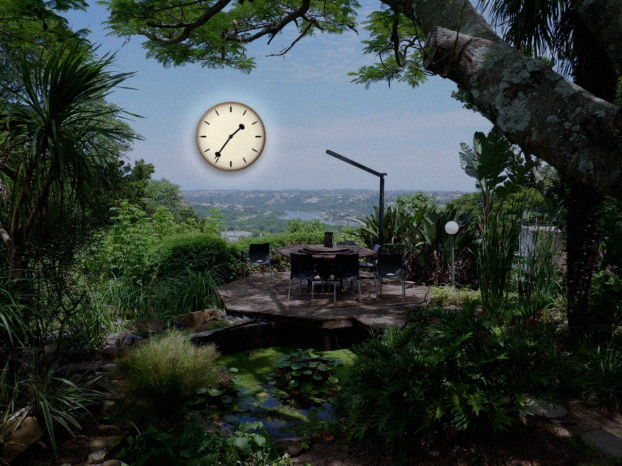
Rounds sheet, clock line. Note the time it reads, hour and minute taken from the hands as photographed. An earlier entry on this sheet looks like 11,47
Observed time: 1,36
